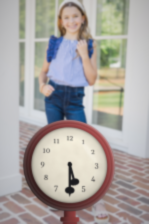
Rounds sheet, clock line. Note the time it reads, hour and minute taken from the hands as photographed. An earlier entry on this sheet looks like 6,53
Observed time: 5,30
